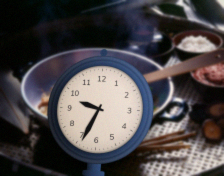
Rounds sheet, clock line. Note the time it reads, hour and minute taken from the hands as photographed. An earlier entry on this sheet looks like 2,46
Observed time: 9,34
